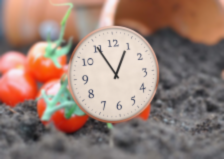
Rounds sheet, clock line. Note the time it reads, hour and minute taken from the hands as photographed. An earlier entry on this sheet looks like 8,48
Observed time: 12,55
